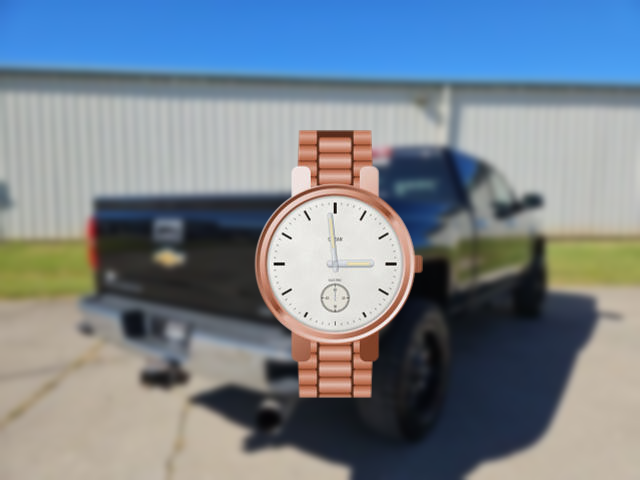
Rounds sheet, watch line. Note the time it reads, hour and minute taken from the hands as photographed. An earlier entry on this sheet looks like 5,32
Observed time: 2,59
